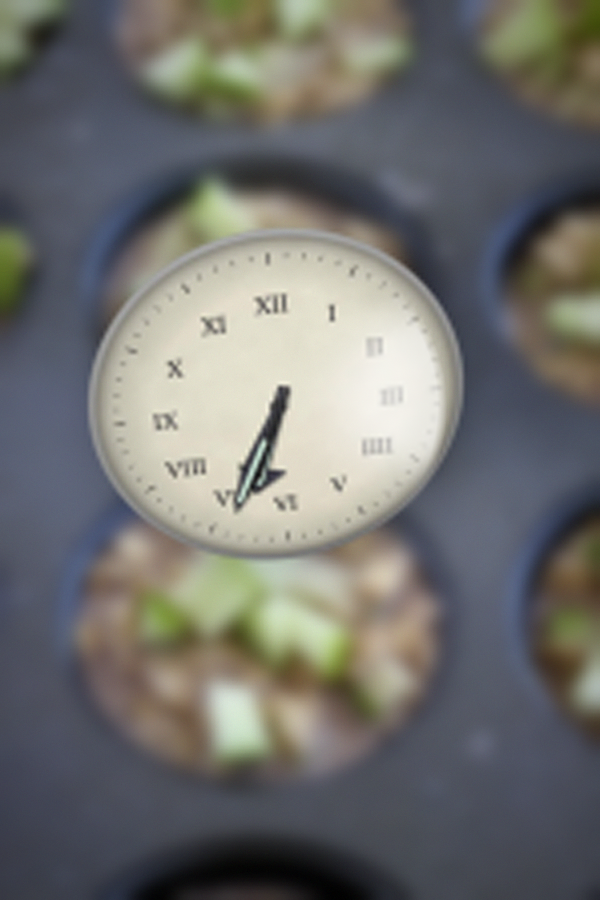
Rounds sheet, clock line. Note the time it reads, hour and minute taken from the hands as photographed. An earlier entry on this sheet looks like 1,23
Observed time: 6,34
